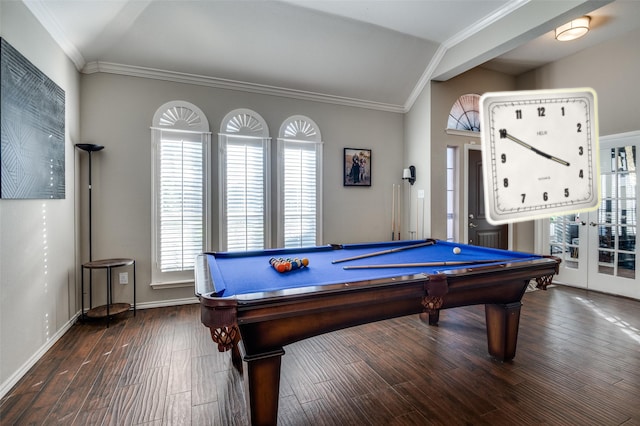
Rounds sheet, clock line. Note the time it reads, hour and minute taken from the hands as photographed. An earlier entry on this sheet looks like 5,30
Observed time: 3,50
